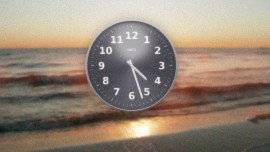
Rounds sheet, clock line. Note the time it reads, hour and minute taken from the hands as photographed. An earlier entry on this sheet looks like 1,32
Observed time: 4,27
